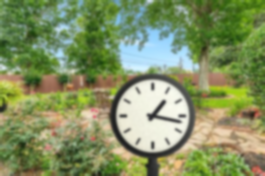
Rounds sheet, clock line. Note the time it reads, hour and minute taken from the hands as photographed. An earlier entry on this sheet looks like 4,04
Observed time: 1,17
